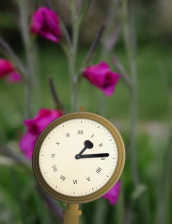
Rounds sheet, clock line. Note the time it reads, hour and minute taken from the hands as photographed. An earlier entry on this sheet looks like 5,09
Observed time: 1,14
